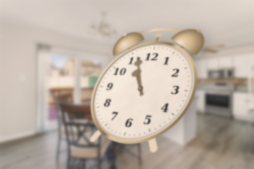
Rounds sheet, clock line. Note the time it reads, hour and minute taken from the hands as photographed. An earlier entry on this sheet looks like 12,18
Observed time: 10,56
